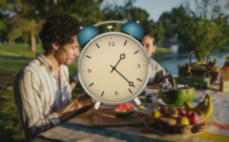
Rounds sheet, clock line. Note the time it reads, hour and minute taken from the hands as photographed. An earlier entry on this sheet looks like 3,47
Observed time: 1,23
